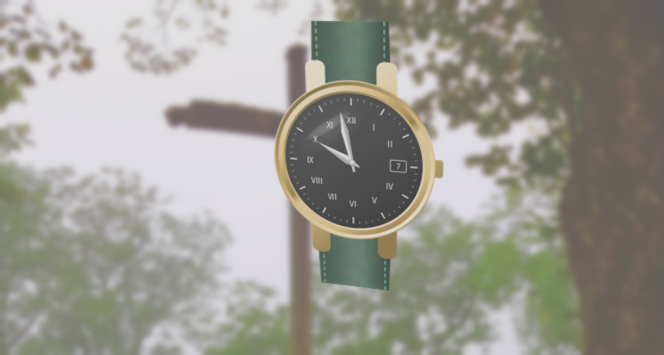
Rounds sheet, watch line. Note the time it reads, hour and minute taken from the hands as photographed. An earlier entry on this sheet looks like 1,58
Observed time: 9,58
